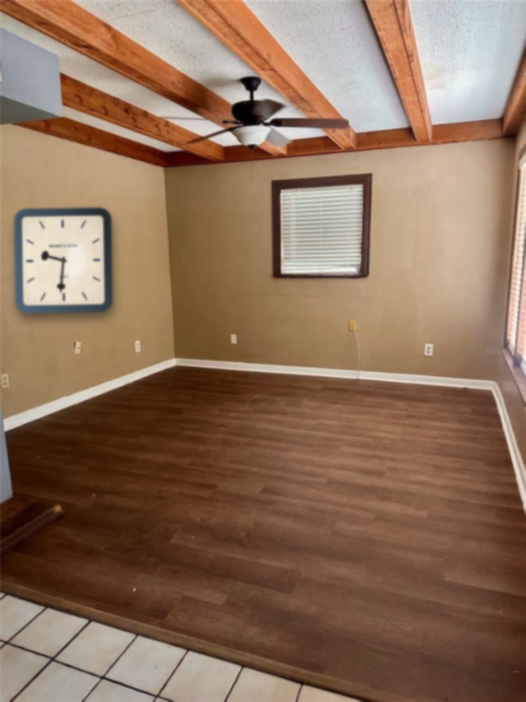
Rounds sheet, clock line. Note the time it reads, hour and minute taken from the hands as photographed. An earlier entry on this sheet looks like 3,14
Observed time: 9,31
